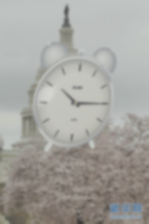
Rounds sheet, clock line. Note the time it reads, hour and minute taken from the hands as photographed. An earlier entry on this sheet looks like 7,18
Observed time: 10,15
